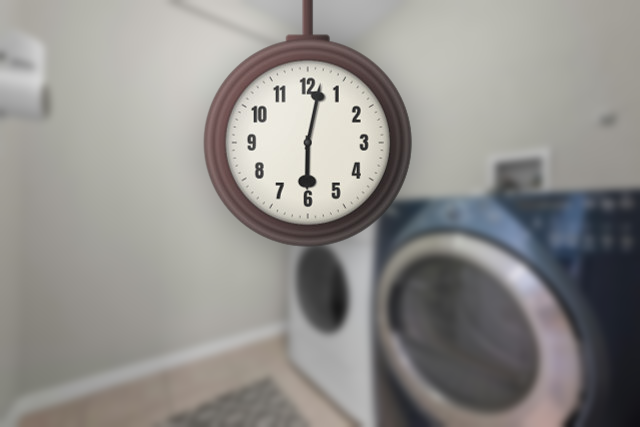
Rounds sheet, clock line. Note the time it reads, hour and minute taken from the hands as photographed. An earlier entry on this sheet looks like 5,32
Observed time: 6,02
